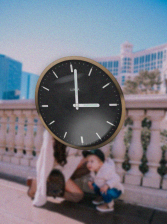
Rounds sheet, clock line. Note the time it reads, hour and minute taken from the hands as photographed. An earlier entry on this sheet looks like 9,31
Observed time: 3,01
